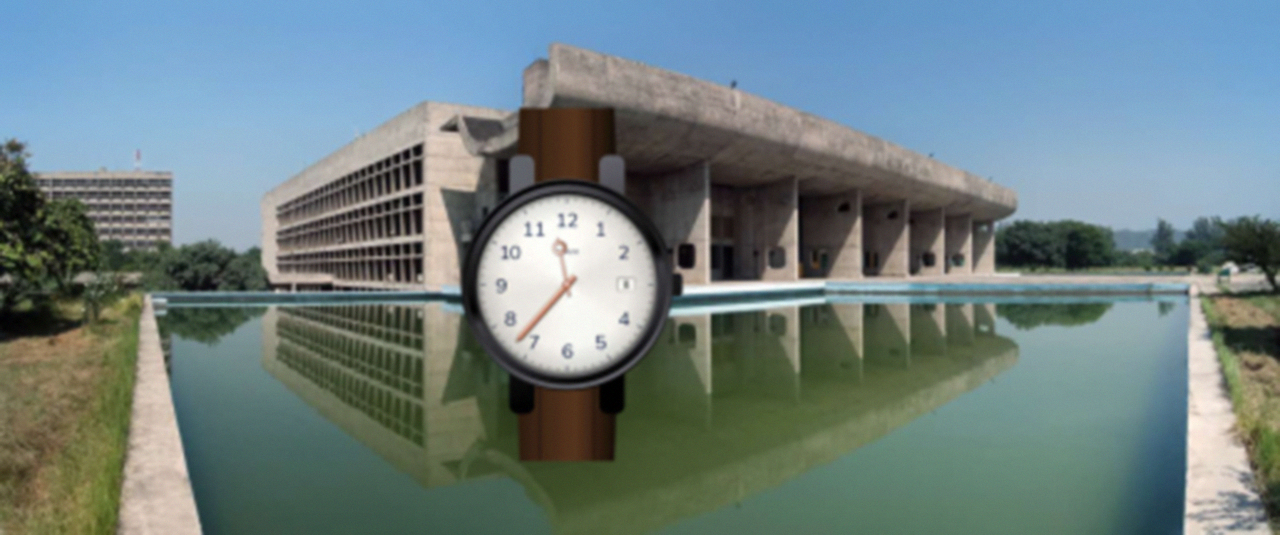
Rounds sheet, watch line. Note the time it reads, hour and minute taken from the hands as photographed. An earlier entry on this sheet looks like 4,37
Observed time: 11,37
